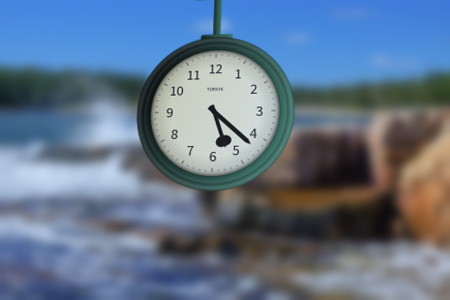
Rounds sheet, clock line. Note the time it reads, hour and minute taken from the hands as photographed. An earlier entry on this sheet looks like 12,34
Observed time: 5,22
